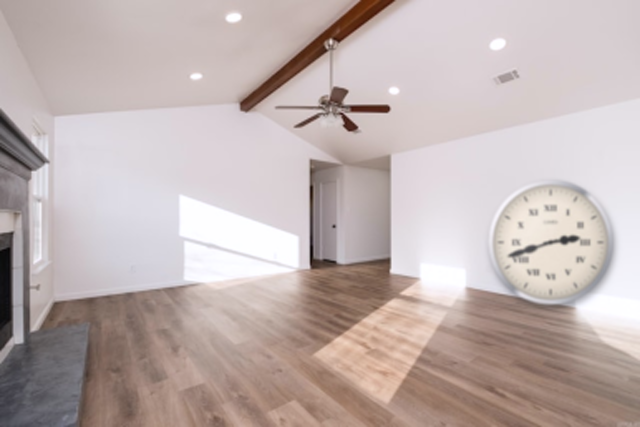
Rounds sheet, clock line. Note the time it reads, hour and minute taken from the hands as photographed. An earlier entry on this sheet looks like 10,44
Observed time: 2,42
